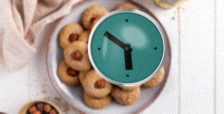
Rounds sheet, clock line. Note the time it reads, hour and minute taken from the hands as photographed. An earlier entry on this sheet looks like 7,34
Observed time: 5,51
